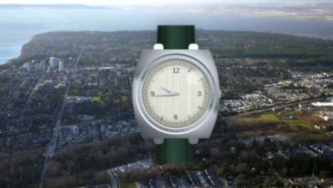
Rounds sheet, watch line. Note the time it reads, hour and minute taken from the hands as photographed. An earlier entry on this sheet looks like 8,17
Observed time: 9,44
